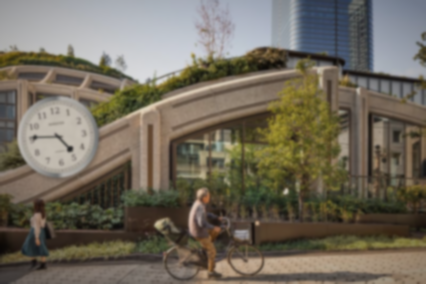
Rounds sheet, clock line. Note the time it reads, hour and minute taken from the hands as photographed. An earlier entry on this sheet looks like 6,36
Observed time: 4,46
